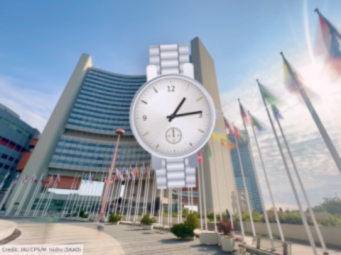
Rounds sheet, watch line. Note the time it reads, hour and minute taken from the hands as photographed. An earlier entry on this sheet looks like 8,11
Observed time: 1,14
